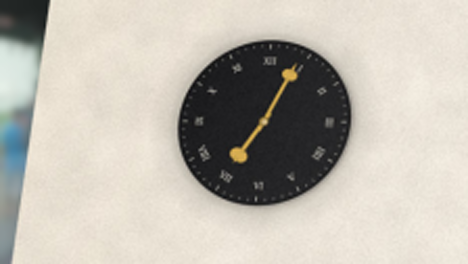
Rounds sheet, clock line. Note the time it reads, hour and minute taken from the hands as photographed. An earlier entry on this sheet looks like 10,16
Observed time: 7,04
